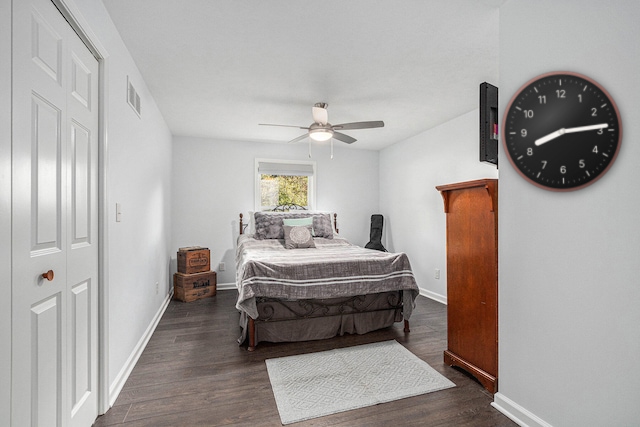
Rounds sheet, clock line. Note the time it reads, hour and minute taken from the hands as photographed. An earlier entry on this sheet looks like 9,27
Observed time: 8,14
